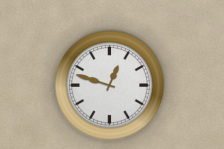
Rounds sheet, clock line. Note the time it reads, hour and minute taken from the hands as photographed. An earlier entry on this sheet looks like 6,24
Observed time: 12,48
